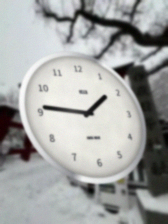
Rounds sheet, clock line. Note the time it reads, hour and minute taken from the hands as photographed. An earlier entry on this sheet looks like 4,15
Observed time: 1,46
